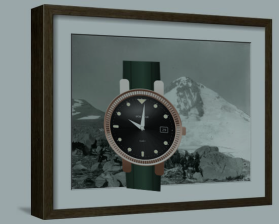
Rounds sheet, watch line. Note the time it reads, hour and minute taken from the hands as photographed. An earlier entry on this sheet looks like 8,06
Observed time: 10,01
